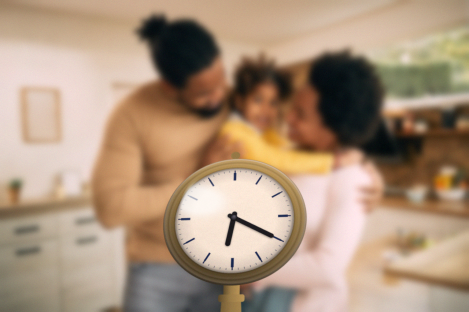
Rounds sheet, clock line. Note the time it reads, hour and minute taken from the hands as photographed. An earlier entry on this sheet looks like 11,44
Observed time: 6,20
